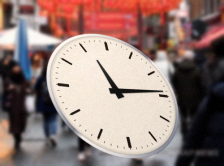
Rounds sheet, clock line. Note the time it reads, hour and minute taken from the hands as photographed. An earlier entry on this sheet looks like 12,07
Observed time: 11,14
